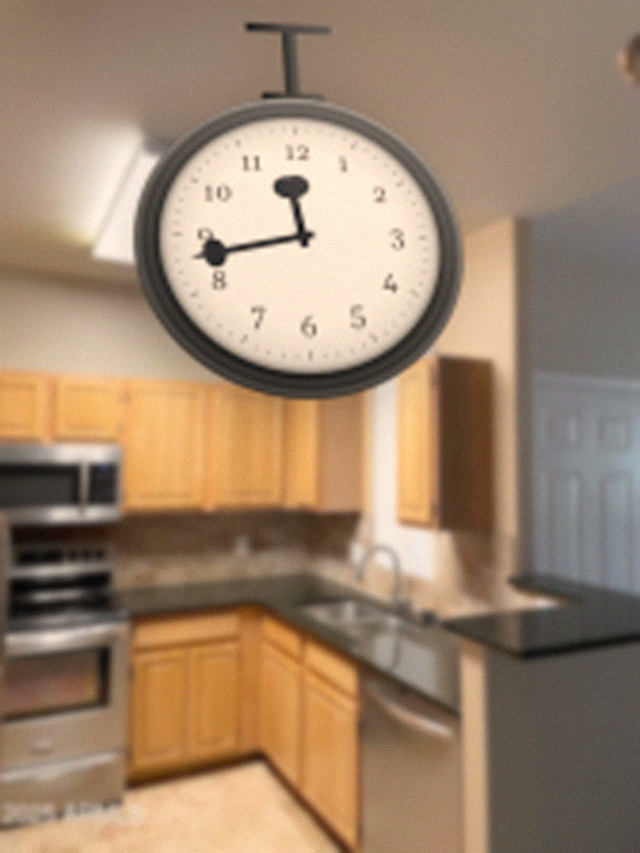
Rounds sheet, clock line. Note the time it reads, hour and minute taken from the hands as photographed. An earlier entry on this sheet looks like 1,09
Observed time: 11,43
